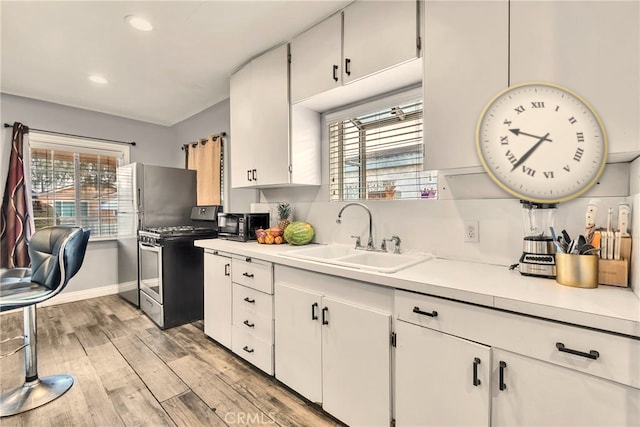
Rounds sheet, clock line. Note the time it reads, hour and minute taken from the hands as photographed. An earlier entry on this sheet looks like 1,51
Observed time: 9,38
